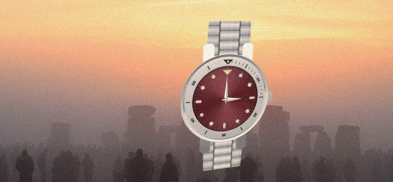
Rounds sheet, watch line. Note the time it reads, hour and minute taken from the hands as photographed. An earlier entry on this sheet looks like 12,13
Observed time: 3,00
